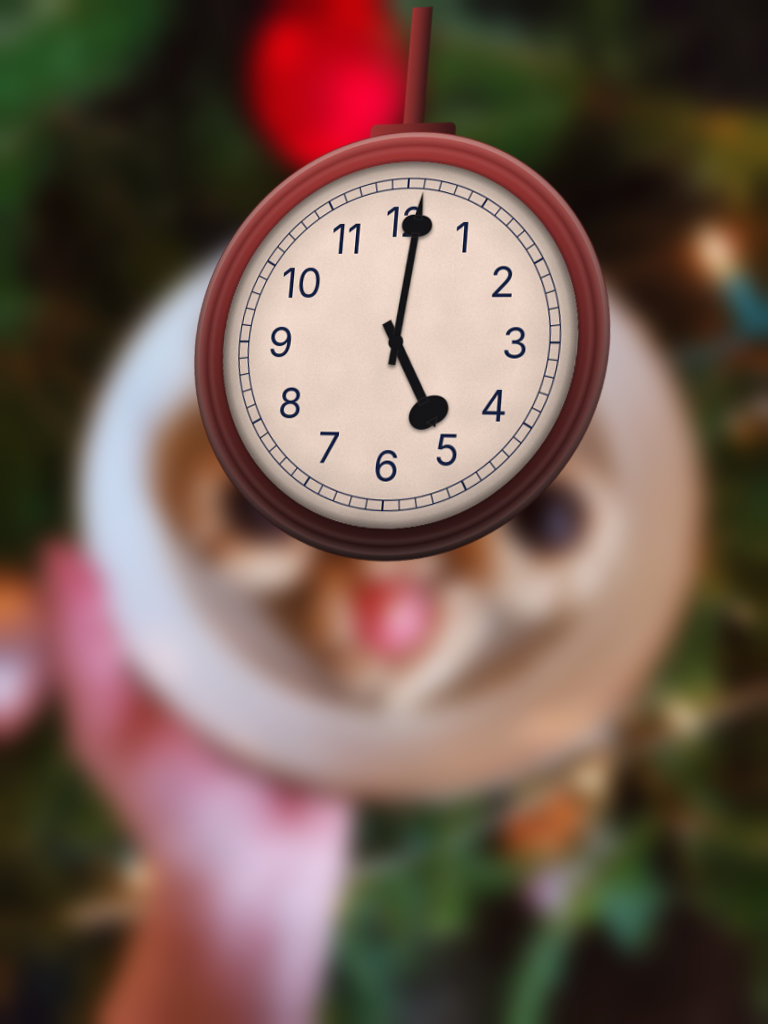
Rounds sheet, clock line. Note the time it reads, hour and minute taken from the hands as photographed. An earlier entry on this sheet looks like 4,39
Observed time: 5,01
